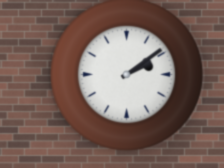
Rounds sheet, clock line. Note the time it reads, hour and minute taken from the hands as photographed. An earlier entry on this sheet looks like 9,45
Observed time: 2,09
